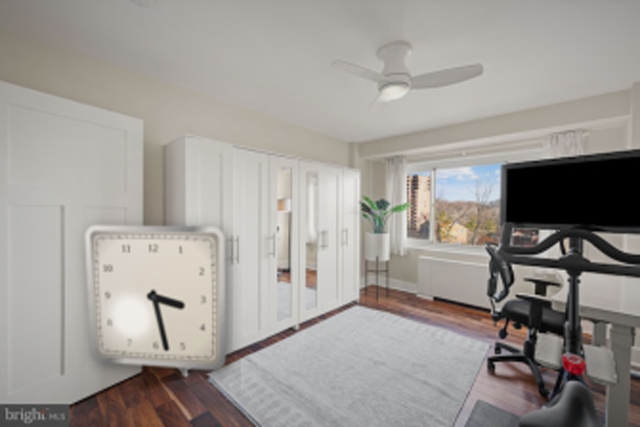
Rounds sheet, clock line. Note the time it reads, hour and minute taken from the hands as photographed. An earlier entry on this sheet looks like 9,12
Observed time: 3,28
